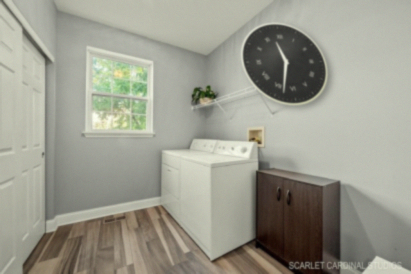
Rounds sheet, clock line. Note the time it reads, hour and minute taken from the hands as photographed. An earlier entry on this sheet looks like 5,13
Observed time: 11,33
